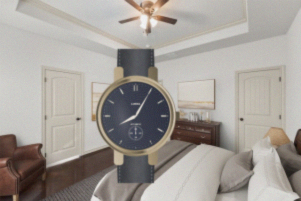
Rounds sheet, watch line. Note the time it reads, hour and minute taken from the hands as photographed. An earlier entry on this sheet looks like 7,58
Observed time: 8,05
